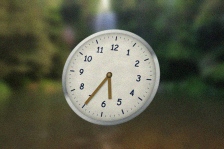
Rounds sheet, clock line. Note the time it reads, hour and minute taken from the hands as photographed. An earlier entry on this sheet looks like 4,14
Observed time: 5,35
